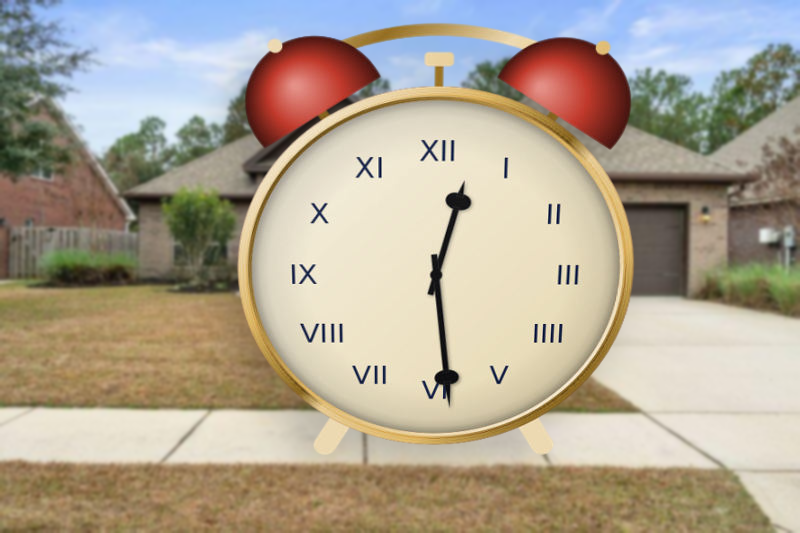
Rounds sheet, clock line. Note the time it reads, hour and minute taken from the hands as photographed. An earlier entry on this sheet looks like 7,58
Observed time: 12,29
